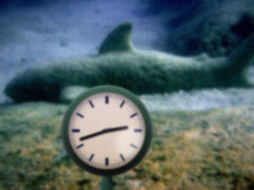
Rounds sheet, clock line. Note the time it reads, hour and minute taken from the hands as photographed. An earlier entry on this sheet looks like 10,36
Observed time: 2,42
